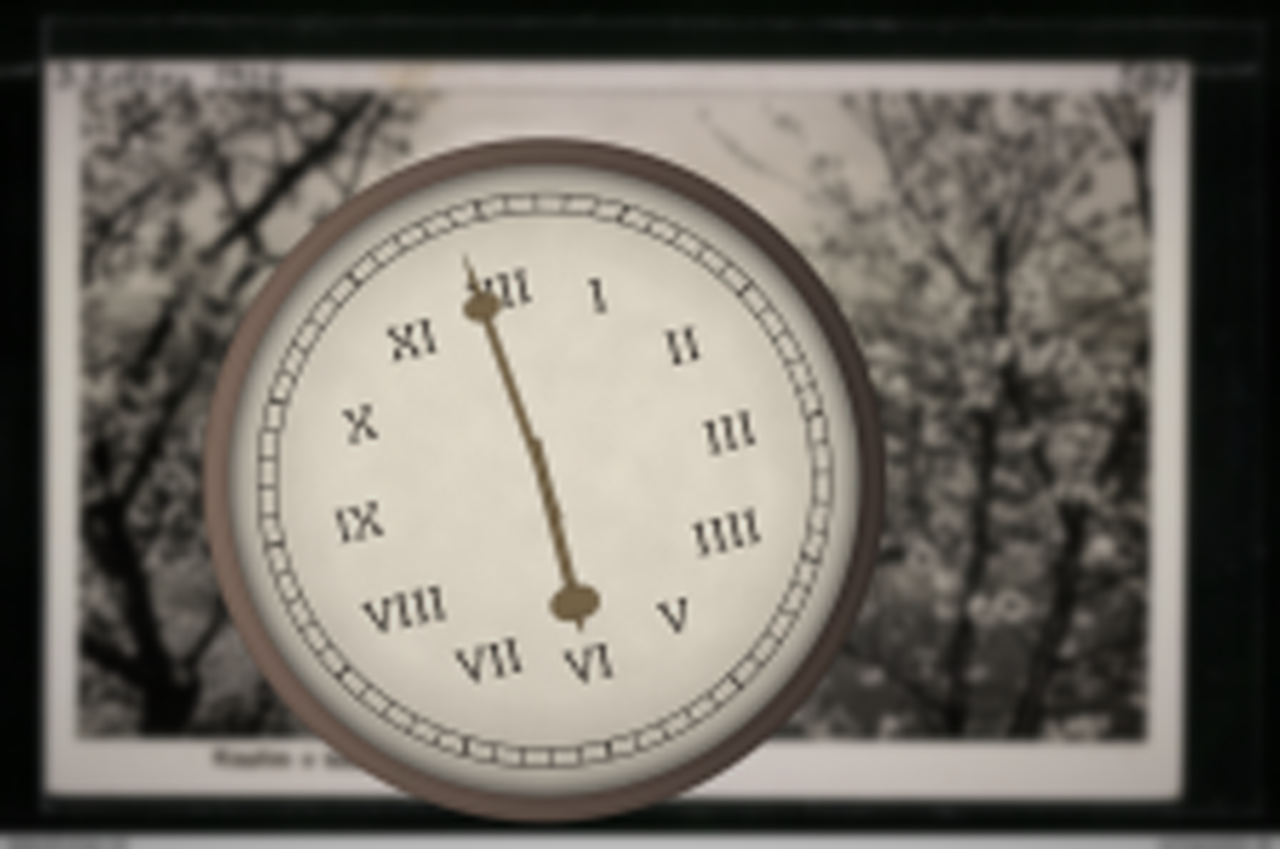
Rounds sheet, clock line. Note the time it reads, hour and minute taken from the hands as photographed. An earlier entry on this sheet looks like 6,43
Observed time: 5,59
